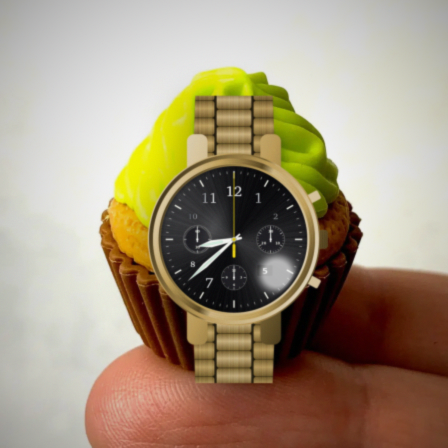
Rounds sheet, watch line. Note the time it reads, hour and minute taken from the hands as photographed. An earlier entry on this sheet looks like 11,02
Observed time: 8,38
